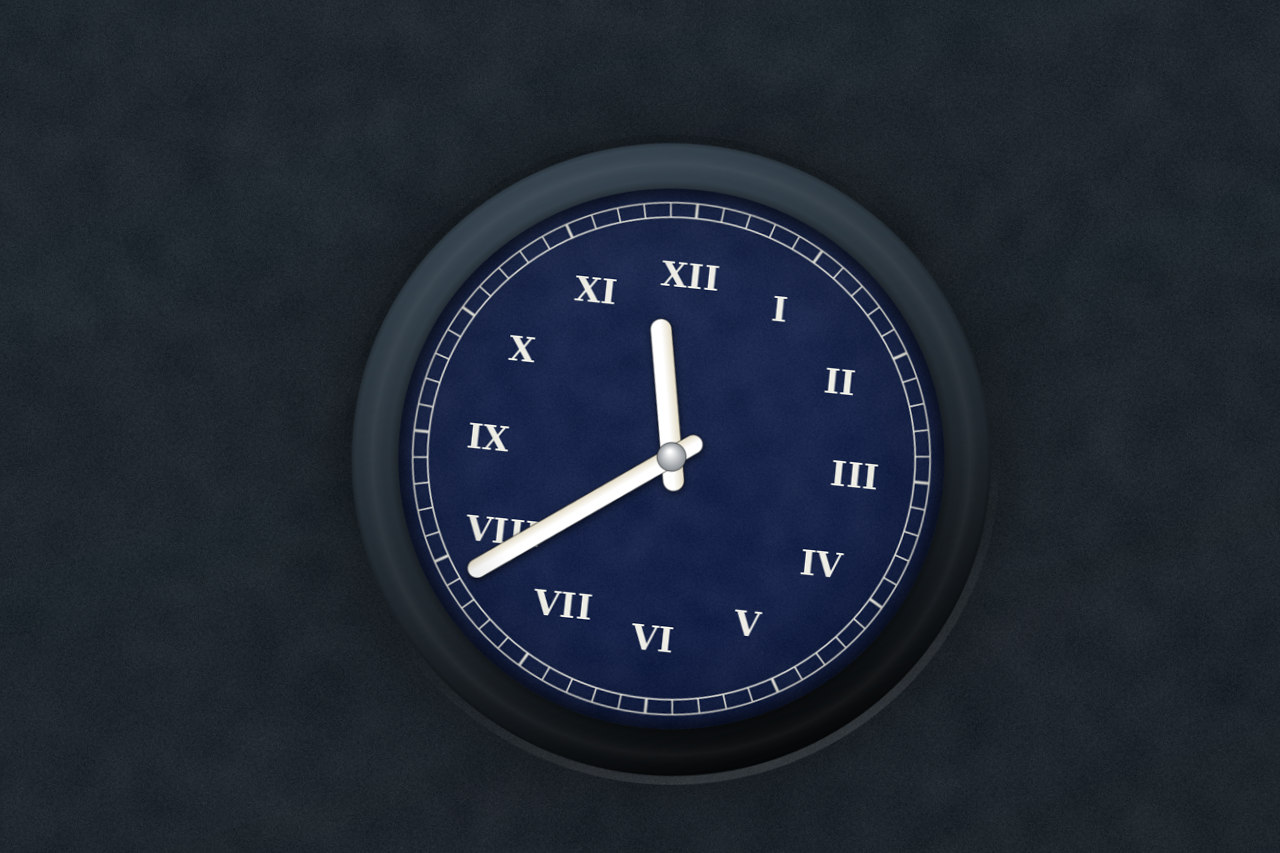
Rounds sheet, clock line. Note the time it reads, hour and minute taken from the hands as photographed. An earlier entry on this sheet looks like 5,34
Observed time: 11,39
